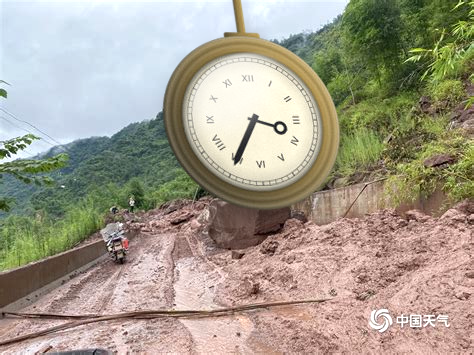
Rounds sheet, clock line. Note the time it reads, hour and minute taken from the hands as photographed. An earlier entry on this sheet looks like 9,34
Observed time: 3,35
